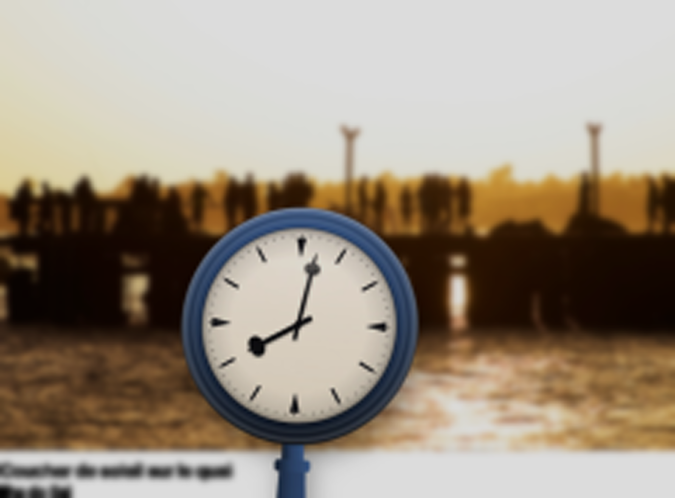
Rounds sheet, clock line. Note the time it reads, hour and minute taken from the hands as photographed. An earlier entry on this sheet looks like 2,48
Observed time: 8,02
